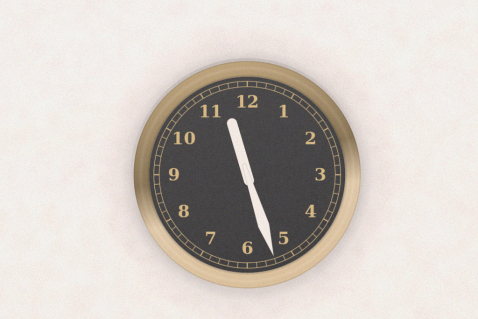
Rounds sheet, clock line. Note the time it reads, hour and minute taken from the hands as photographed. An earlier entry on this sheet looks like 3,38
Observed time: 11,27
